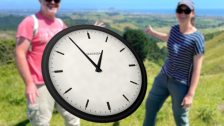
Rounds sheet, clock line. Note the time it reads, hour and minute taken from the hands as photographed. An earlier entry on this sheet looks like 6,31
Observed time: 12,55
